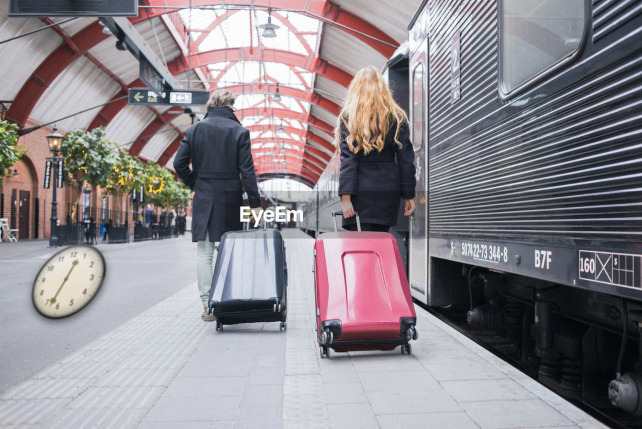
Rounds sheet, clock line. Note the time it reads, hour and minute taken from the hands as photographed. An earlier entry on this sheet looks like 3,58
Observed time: 12,33
